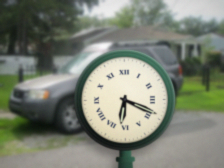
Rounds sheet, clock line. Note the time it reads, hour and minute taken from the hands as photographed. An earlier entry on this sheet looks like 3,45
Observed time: 6,19
